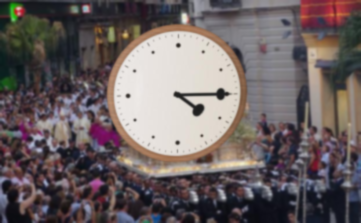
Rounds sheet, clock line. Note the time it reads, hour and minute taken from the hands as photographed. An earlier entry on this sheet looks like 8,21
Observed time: 4,15
